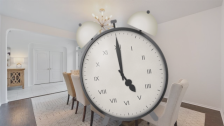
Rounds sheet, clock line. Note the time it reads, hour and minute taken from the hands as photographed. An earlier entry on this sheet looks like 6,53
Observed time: 5,00
